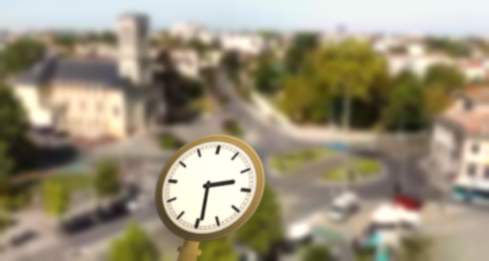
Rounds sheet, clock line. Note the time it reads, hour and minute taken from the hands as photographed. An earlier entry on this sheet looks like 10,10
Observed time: 2,29
